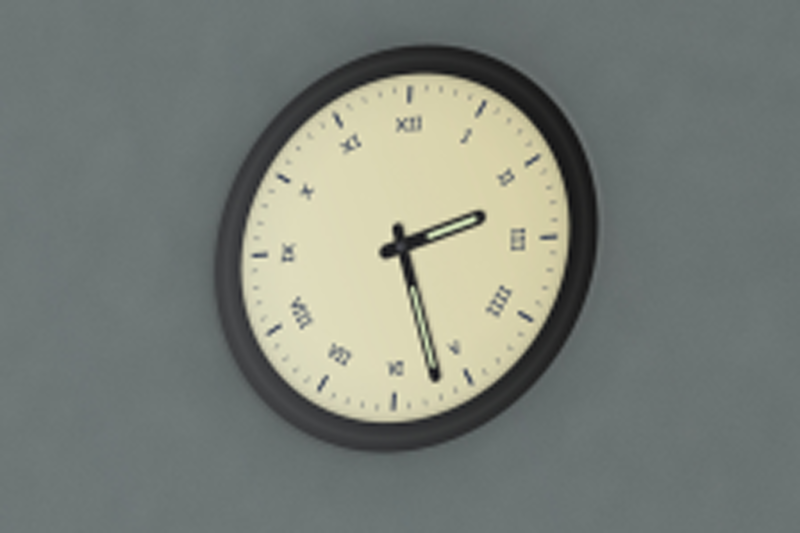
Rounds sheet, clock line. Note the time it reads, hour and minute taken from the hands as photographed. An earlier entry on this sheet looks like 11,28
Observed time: 2,27
